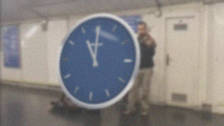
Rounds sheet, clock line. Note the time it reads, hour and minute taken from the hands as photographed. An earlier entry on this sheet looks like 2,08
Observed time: 11,00
